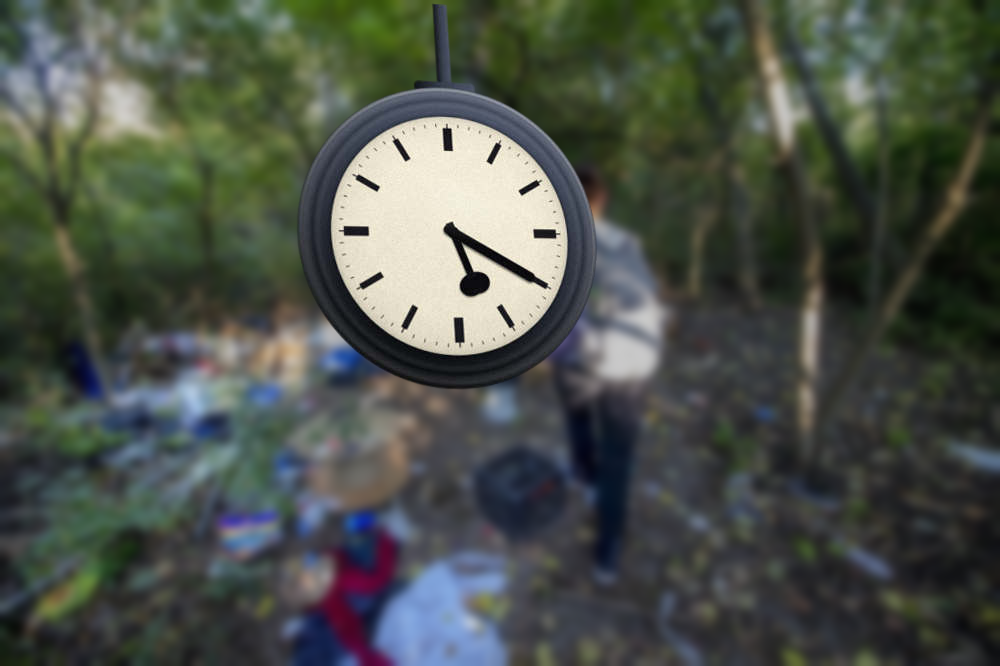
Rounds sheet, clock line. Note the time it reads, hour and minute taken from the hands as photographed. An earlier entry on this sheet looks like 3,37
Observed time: 5,20
